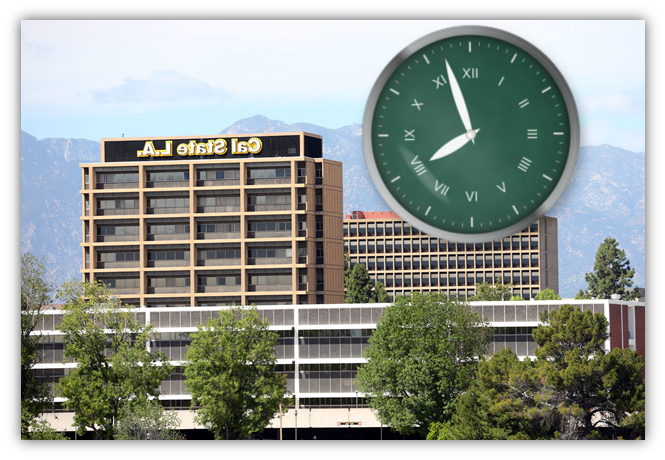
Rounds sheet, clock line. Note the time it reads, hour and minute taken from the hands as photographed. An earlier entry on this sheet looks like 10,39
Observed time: 7,57
